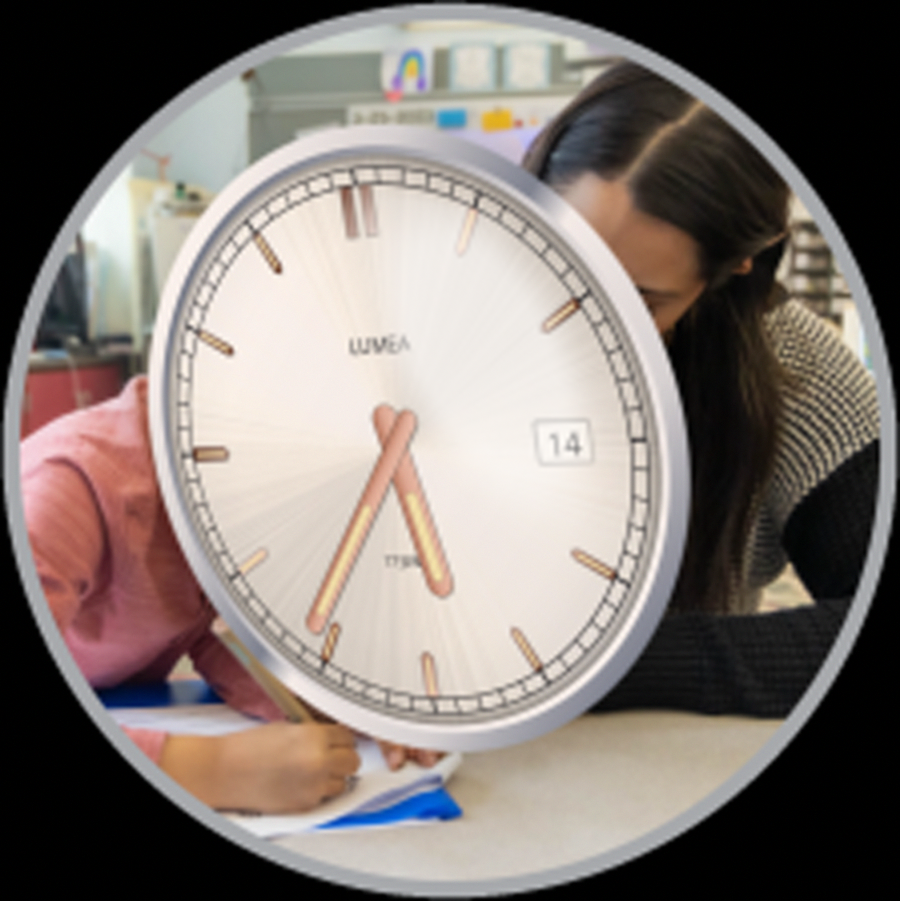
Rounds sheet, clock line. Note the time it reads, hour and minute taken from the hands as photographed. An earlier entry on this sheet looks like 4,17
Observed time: 5,36
